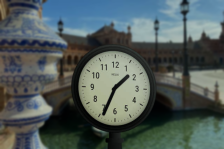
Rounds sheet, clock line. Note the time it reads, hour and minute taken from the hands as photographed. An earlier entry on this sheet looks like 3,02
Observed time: 1,34
